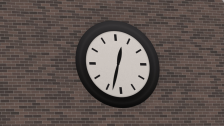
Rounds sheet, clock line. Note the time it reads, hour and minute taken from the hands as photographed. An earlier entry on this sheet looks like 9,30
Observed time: 12,33
